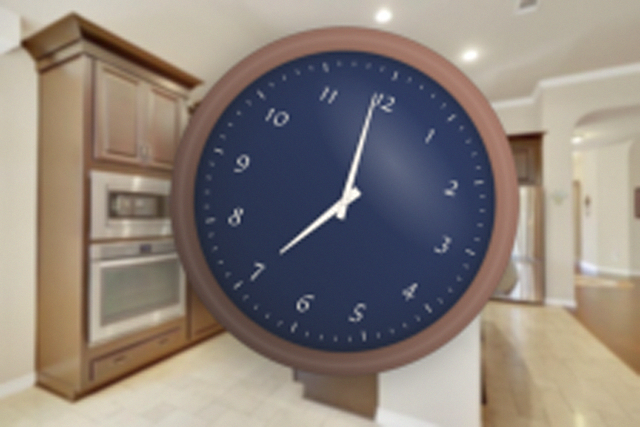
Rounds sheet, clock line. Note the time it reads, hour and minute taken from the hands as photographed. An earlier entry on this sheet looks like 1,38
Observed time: 6,59
